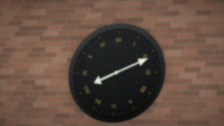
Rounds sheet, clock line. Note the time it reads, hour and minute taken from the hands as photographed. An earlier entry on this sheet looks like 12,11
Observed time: 8,11
